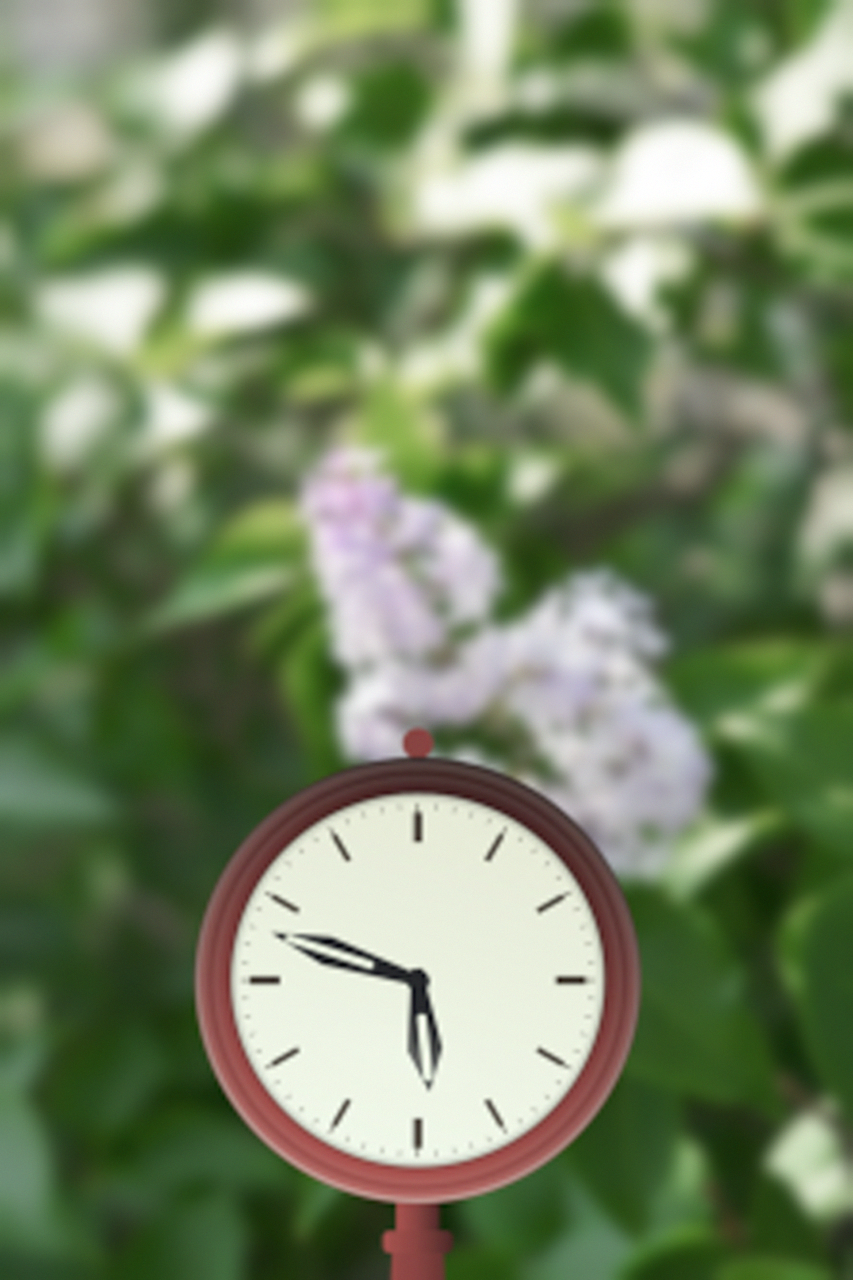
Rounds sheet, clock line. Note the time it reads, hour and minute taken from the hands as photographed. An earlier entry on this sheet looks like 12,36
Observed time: 5,48
